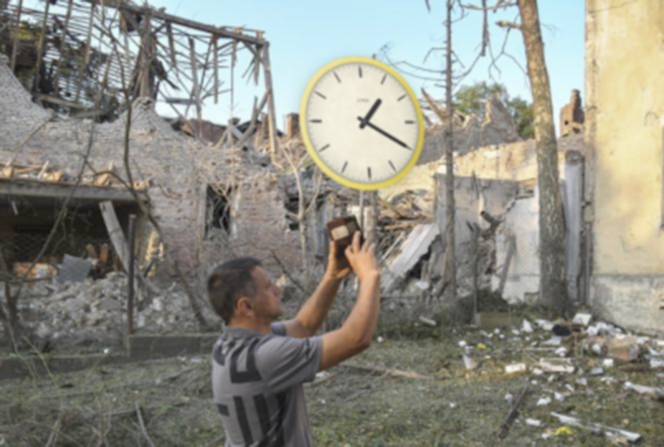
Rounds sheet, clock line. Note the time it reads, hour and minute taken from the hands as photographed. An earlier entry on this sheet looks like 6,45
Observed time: 1,20
